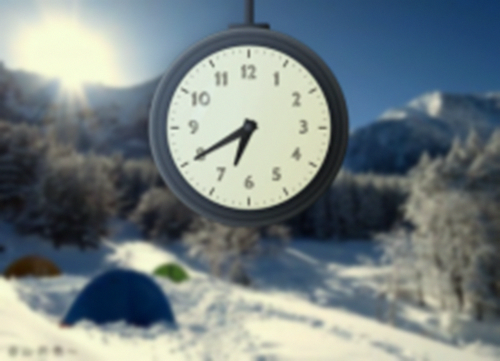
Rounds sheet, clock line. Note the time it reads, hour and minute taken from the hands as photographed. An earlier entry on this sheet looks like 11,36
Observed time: 6,40
